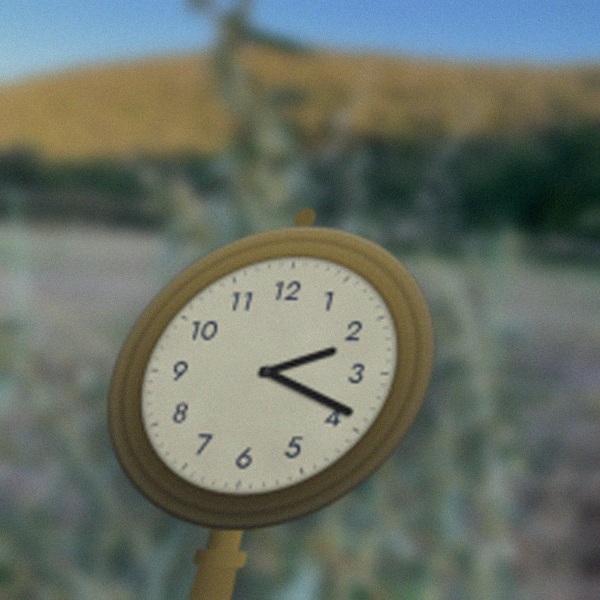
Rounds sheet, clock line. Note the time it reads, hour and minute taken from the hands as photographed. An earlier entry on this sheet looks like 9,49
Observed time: 2,19
